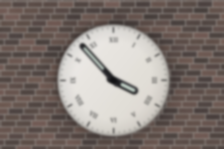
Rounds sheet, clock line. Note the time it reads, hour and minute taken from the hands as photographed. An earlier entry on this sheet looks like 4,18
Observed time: 3,53
